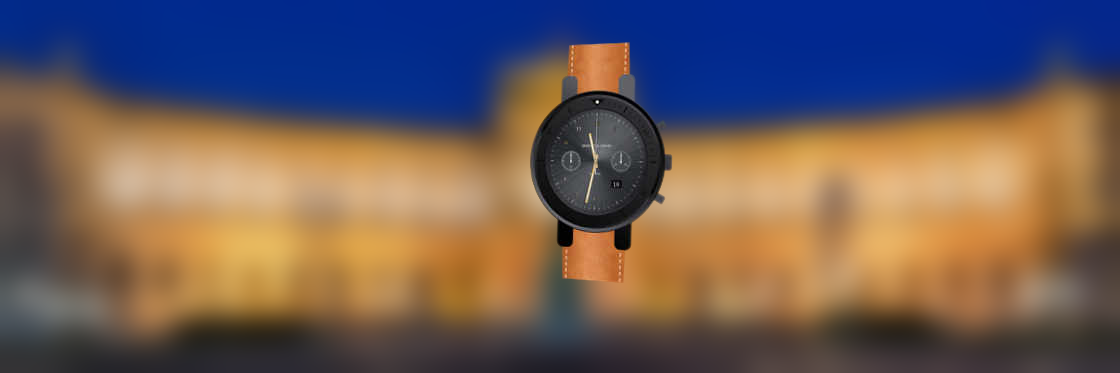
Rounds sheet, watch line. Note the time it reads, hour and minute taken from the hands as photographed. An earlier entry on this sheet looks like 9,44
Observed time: 11,32
